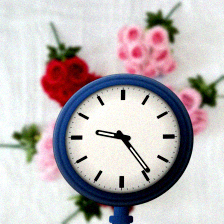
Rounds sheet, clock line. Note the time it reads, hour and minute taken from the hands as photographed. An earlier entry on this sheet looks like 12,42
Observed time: 9,24
